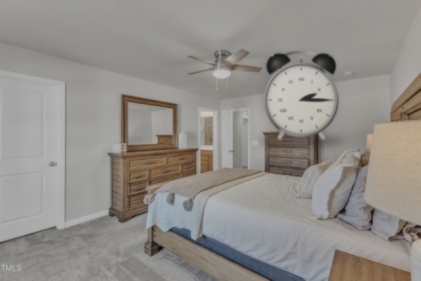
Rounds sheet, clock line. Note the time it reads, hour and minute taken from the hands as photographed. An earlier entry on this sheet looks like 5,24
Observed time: 2,15
